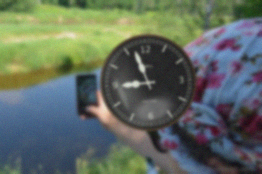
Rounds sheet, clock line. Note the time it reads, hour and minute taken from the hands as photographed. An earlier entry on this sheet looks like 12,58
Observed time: 8,57
